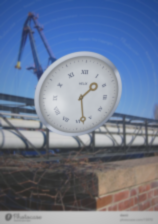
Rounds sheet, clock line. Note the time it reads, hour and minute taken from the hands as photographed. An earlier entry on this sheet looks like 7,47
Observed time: 1,28
